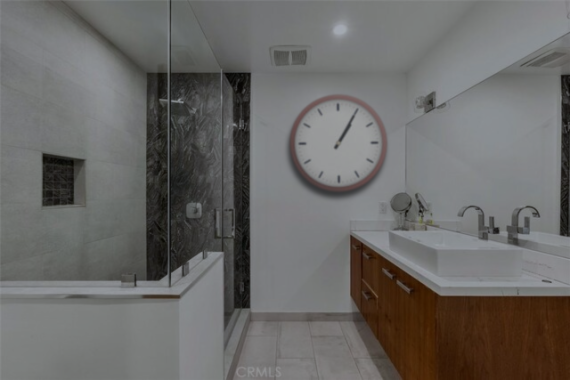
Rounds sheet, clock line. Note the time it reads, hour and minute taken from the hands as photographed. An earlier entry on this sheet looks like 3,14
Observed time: 1,05
